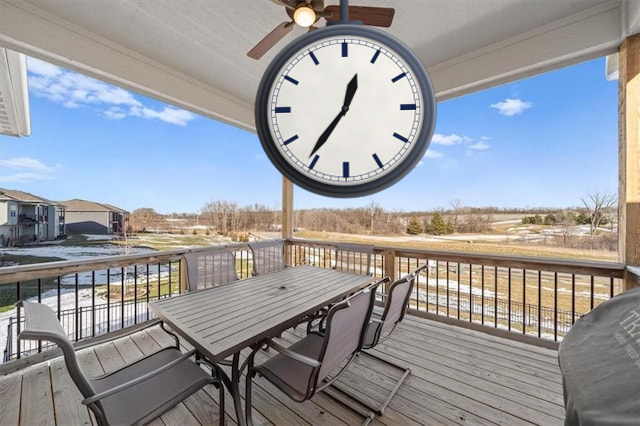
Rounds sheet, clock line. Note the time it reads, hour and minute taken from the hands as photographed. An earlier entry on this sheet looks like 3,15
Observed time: 12,36
